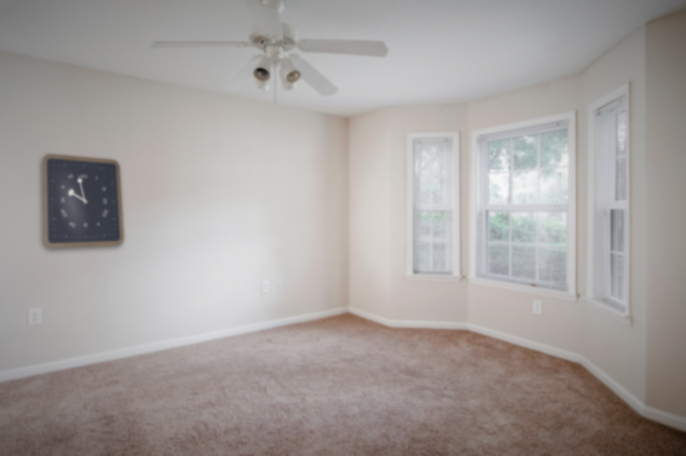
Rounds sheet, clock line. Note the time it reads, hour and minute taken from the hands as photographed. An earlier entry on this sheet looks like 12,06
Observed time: 9,58
